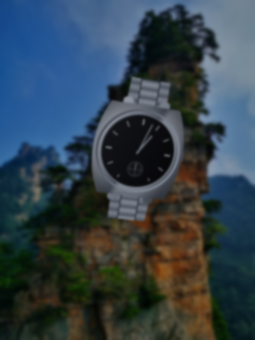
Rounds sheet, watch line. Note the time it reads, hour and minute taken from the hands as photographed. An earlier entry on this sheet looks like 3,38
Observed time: 1,03
